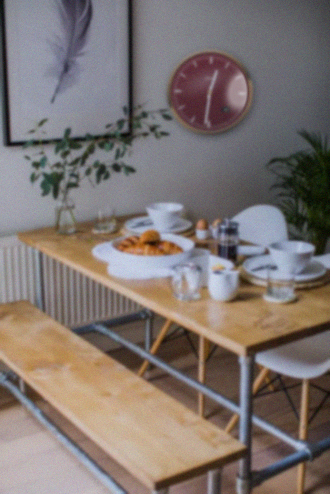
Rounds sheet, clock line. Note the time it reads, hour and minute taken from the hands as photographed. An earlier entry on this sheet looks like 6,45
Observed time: 12,31
